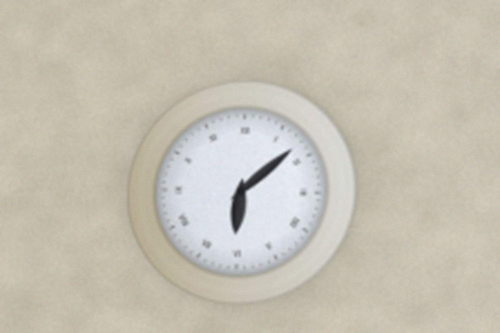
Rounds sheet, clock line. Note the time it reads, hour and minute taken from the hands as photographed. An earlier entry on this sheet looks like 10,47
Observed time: 6,08
